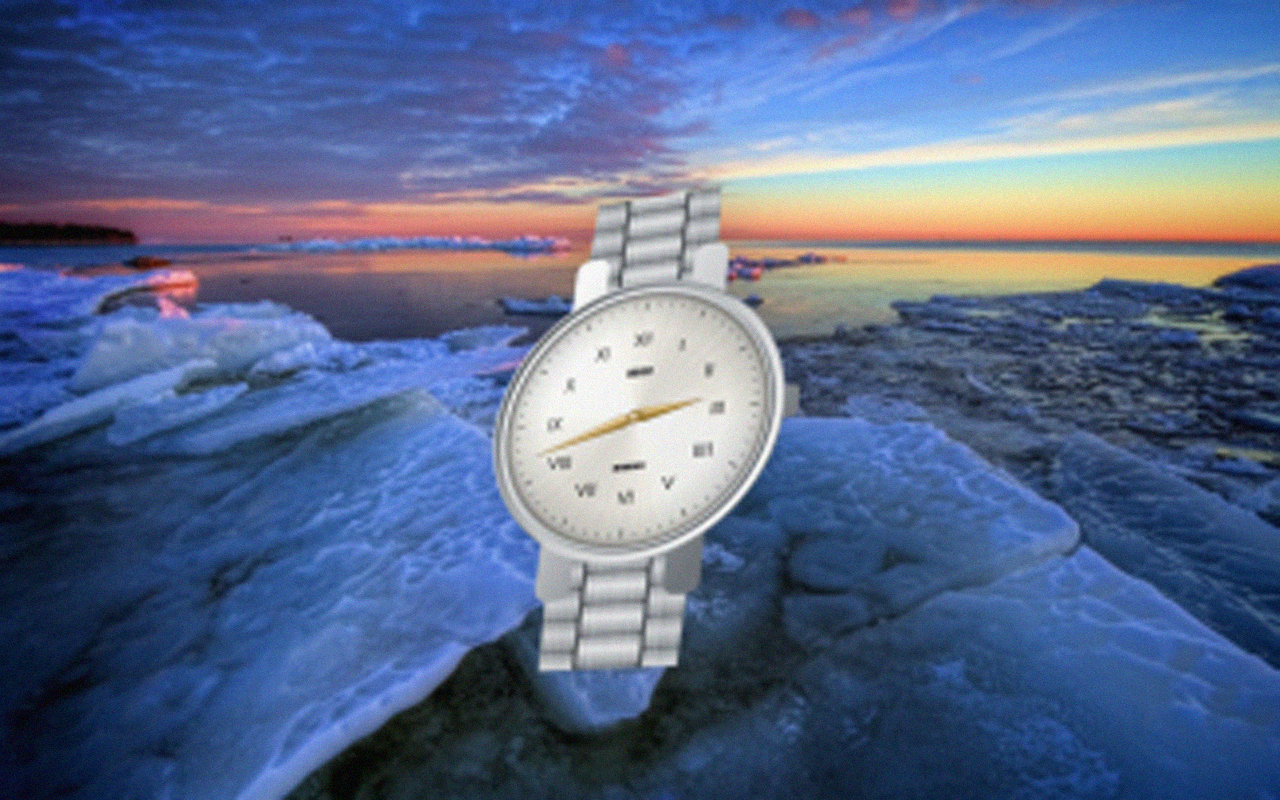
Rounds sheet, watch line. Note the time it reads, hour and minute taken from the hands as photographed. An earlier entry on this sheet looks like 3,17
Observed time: 2,42
